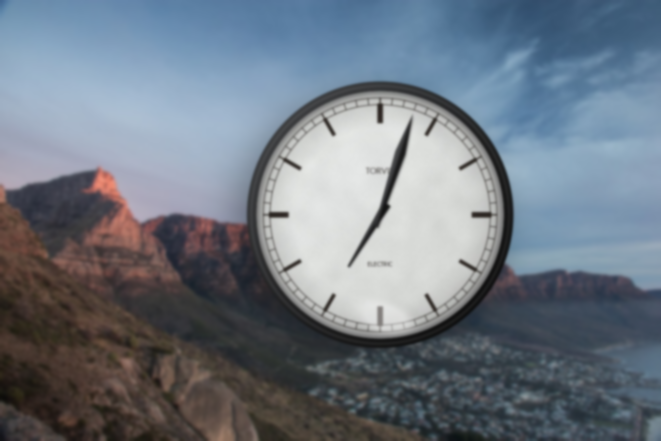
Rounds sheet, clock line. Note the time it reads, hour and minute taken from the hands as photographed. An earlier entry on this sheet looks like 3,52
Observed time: 7,03
